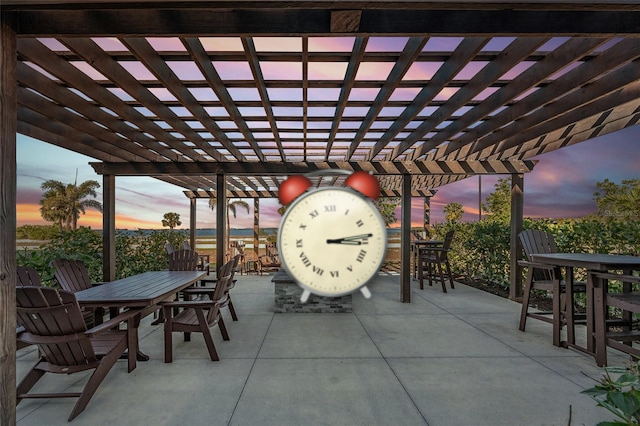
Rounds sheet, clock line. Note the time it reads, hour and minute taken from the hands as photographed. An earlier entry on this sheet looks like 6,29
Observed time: 3,14
